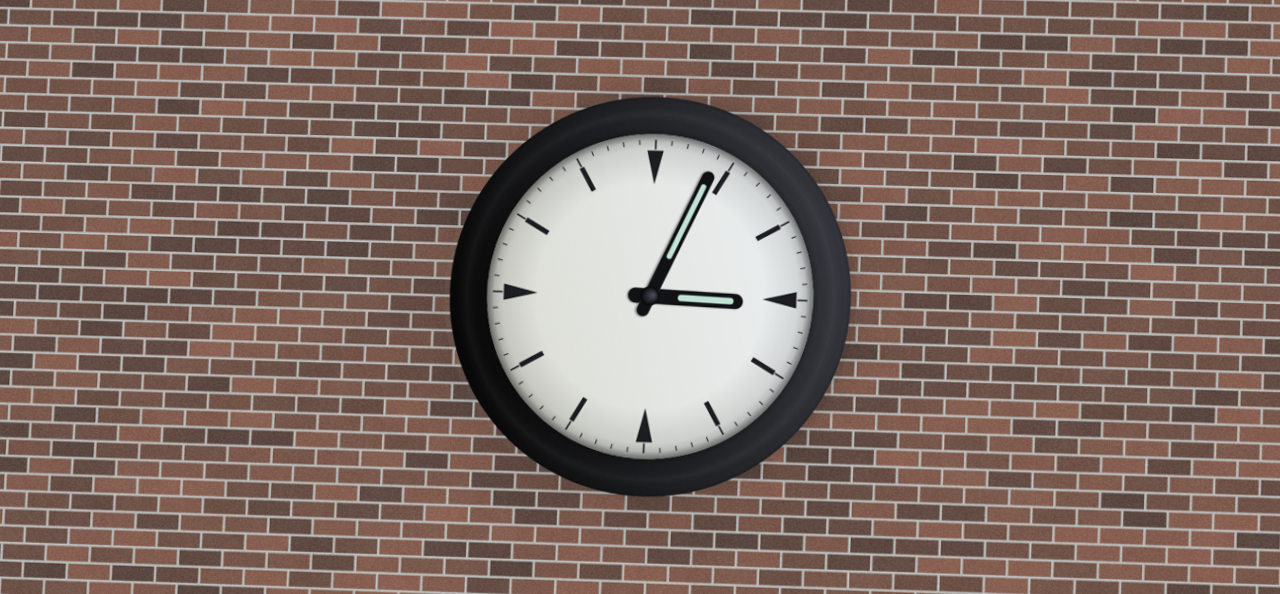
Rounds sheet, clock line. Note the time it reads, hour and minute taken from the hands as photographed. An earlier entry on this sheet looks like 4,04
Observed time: 3,04
